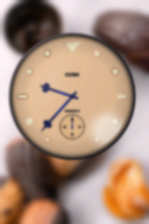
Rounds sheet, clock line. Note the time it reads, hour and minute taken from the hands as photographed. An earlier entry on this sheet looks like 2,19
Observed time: 9,37
